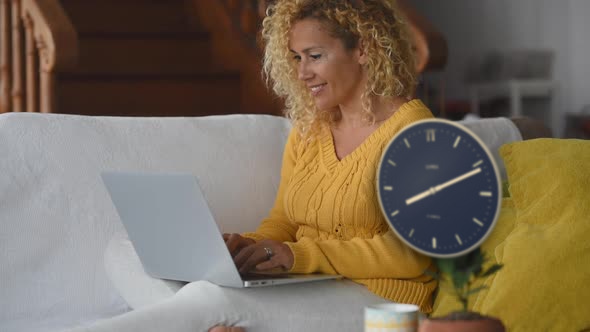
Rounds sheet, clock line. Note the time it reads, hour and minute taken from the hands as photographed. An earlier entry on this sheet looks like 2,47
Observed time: 8,11
